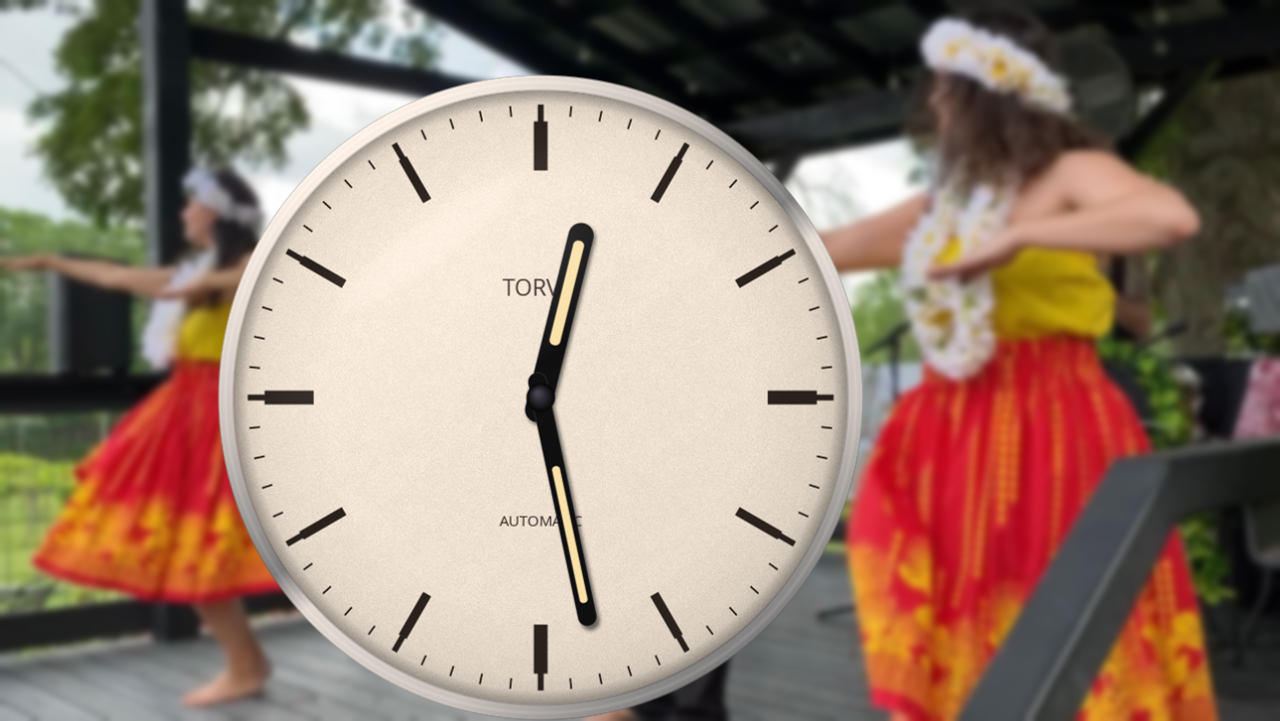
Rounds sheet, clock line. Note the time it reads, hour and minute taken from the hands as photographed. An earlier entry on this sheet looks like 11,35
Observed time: 12,28
